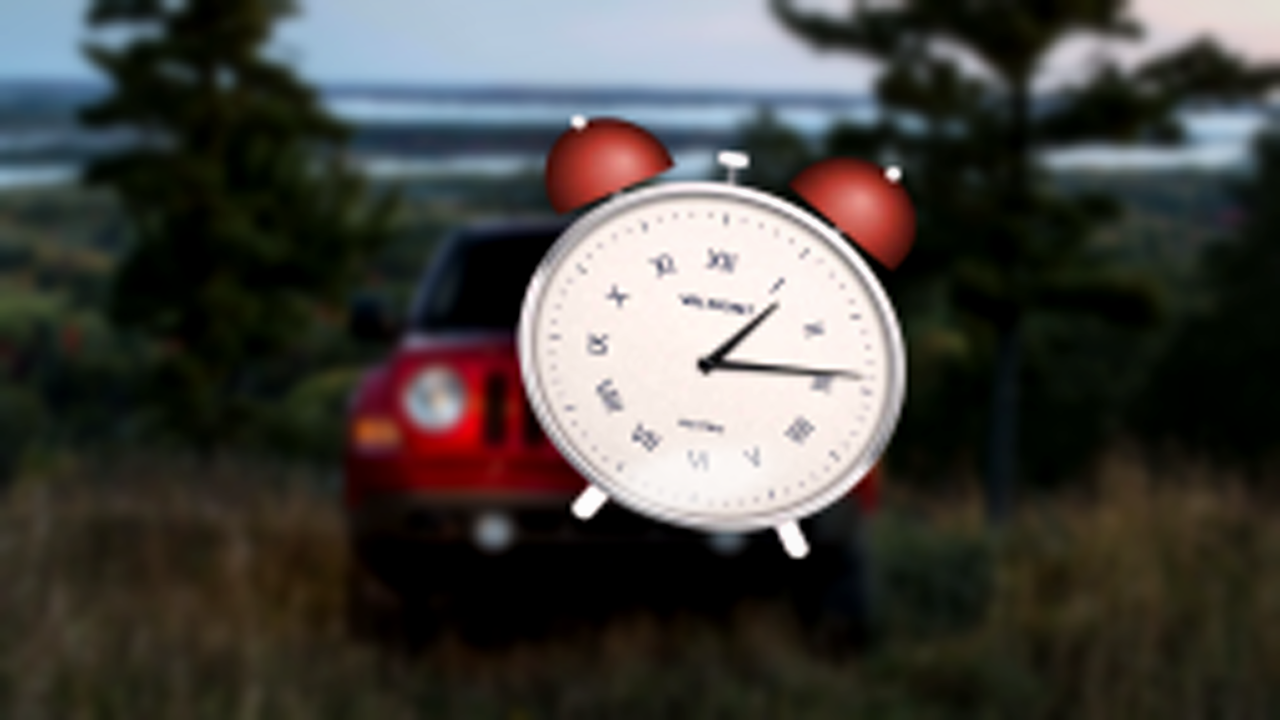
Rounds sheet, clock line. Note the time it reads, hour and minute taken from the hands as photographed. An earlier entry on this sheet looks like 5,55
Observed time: 1,14
